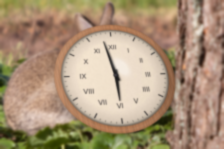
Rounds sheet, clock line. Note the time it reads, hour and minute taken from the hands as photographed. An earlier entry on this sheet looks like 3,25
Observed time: 5,58
